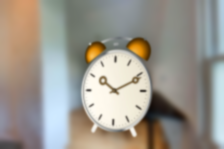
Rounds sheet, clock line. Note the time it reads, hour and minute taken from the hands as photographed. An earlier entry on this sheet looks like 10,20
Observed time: 10,11
